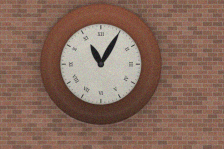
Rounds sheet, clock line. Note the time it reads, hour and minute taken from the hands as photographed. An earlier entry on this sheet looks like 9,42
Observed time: 11,05
